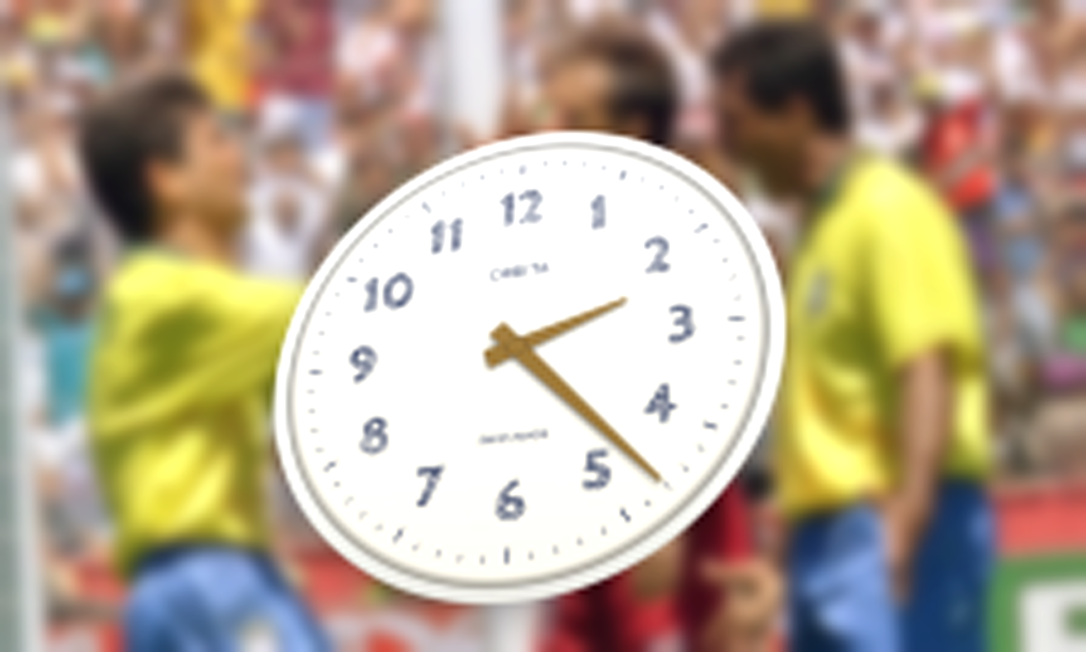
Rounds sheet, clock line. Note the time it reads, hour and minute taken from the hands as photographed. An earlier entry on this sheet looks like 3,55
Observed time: 2,23
